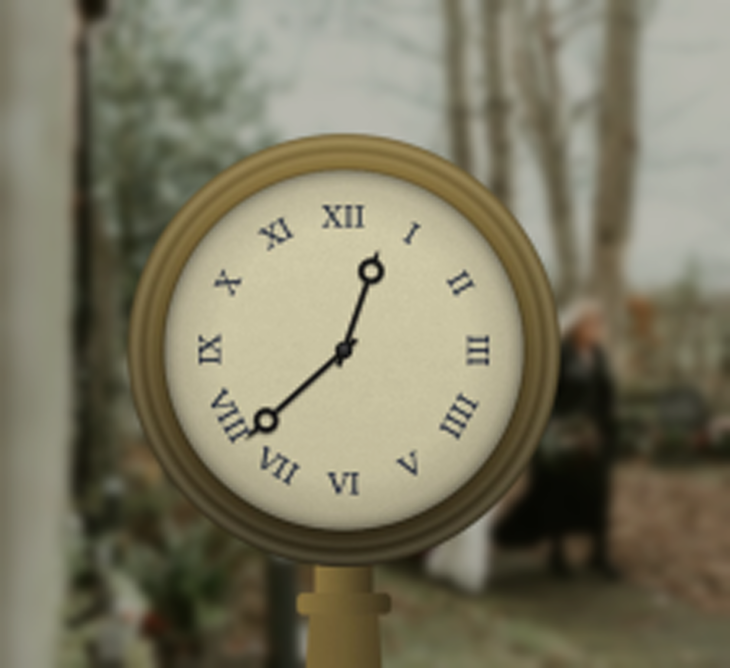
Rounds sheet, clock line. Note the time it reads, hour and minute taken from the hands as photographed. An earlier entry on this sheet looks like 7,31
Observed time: 12,38
